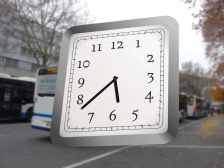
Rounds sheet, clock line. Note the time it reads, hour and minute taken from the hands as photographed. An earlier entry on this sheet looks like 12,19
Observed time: 5,38
